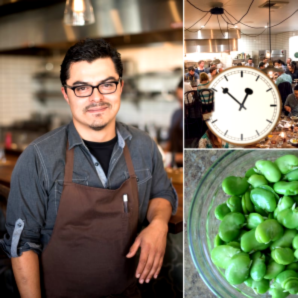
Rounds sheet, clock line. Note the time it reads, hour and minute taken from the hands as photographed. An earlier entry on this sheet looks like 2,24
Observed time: 12,52
